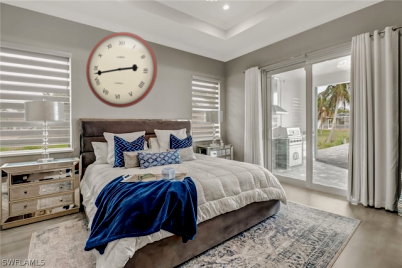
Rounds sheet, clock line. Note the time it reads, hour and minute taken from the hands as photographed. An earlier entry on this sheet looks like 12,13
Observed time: 2,43
